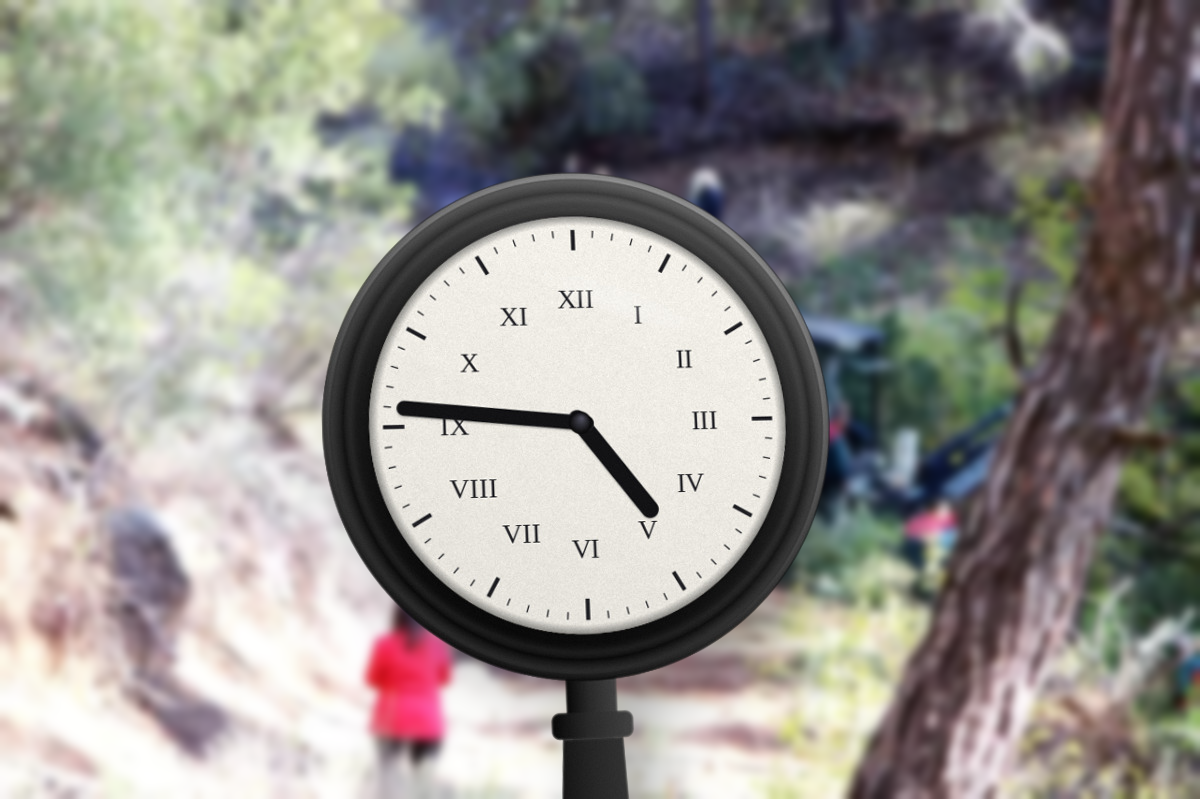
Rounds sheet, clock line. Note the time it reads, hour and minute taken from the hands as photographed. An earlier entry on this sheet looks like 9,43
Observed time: 4,46
